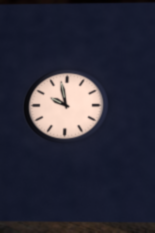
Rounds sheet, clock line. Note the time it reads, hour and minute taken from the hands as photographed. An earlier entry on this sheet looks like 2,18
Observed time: 9,58
